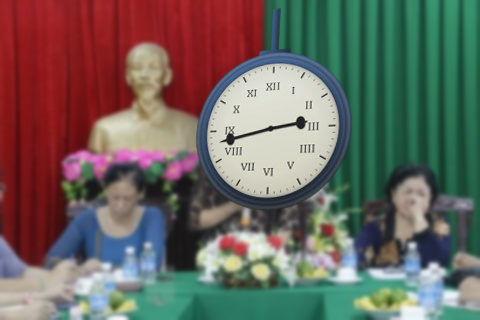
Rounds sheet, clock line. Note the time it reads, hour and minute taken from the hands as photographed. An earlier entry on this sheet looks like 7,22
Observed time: 2,43
